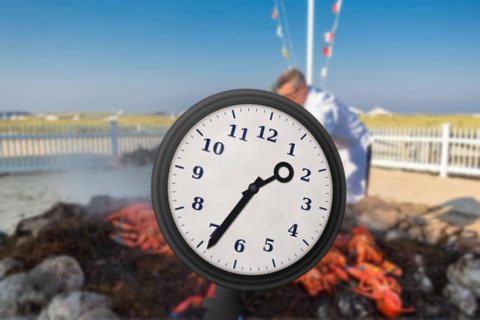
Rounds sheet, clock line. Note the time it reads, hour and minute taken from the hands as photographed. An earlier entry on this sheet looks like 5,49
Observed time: 1,34
